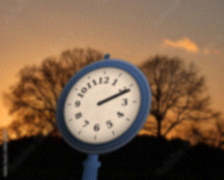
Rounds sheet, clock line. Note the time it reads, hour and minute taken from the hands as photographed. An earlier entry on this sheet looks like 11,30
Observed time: 2,11
